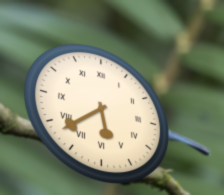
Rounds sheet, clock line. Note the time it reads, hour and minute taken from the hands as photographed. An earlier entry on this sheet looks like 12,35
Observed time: 5,38
